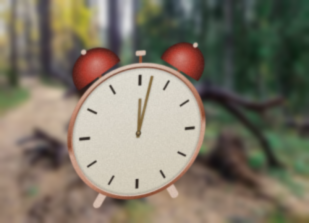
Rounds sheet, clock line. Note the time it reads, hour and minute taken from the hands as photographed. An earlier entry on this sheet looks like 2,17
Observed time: 12,02
